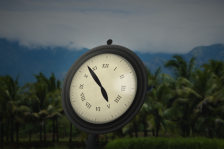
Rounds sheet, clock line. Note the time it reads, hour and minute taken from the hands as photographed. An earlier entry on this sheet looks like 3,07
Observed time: 4,53
